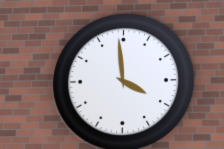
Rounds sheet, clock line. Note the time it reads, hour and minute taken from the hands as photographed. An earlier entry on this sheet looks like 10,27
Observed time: 3,59
